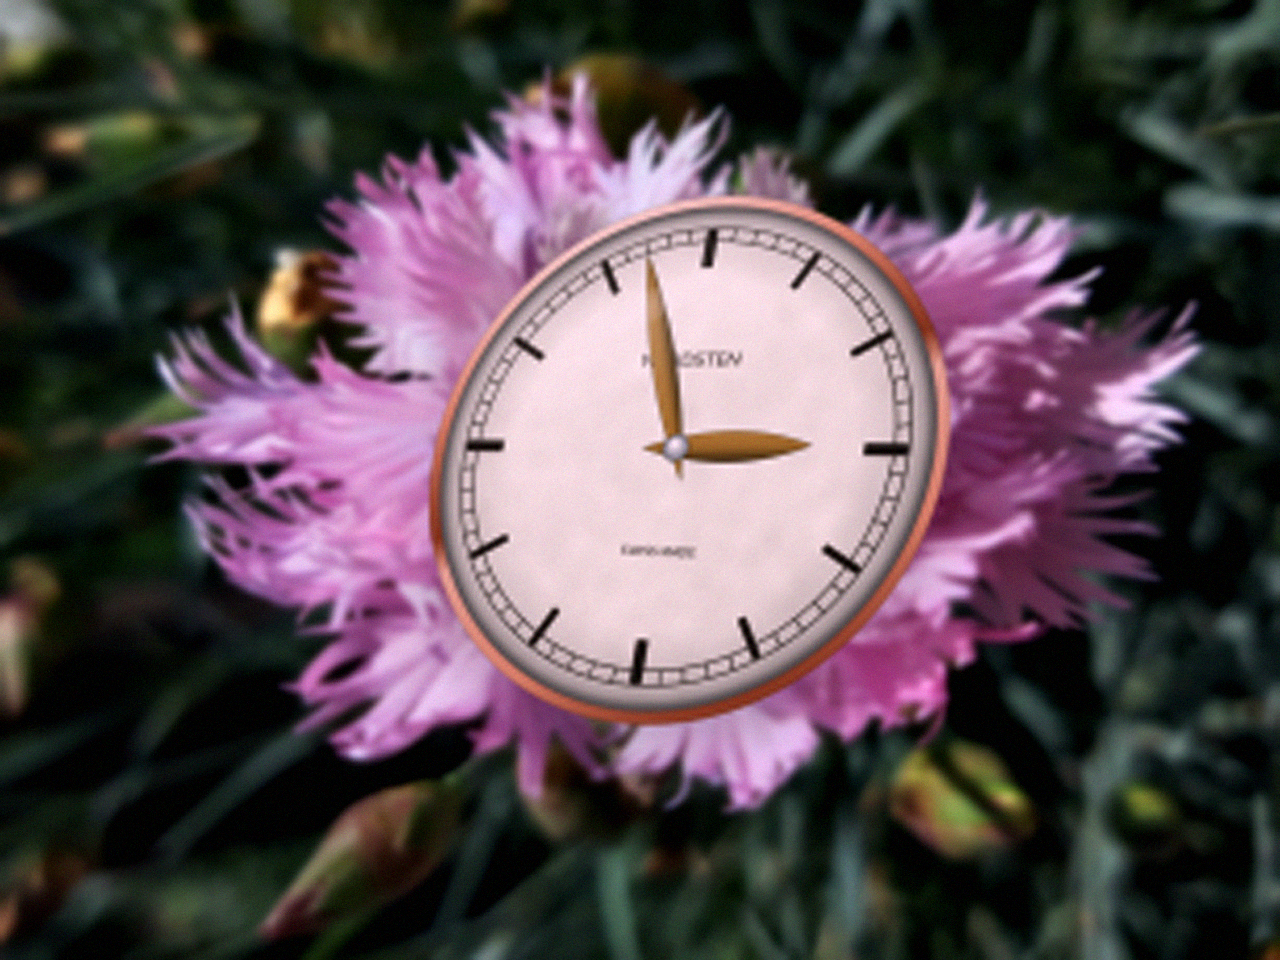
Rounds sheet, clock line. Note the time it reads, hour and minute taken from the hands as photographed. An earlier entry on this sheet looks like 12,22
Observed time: 2,57
